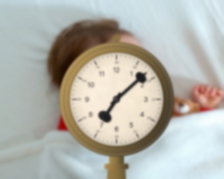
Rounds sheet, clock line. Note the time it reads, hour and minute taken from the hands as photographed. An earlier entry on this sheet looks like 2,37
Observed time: 7,08
